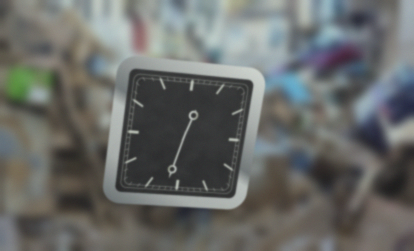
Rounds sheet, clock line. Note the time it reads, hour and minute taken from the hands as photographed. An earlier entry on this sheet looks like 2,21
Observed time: 12,32
